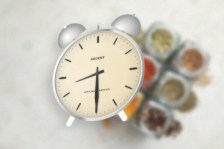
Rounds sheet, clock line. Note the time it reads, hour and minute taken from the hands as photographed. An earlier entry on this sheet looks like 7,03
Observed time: 8,30
